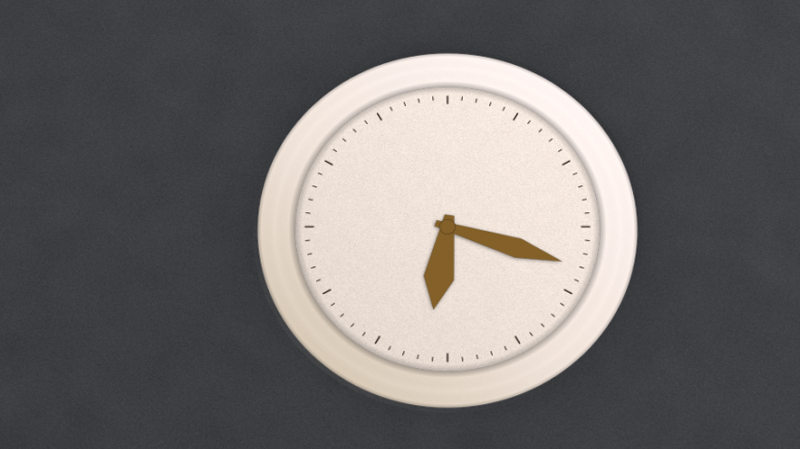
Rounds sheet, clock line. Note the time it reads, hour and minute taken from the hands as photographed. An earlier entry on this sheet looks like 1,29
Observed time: 6,18
